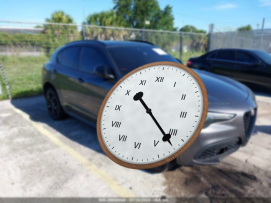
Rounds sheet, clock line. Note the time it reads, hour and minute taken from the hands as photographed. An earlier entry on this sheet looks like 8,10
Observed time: 10,22
